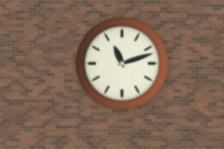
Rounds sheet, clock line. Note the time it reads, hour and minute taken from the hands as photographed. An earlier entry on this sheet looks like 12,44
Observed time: 11,12
